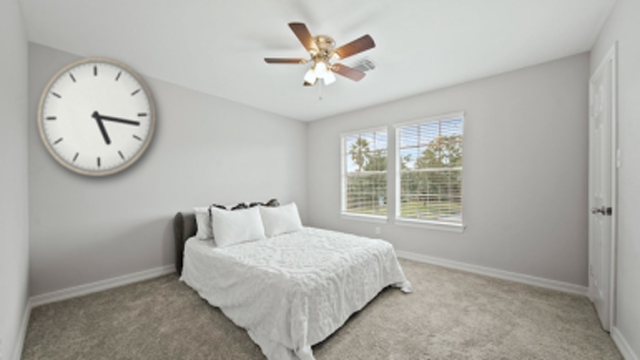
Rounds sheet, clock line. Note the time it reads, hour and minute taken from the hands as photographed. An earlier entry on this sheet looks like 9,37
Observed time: 5,17
